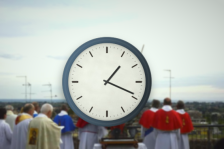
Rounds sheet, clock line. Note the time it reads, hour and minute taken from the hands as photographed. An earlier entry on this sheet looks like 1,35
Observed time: 1,19
